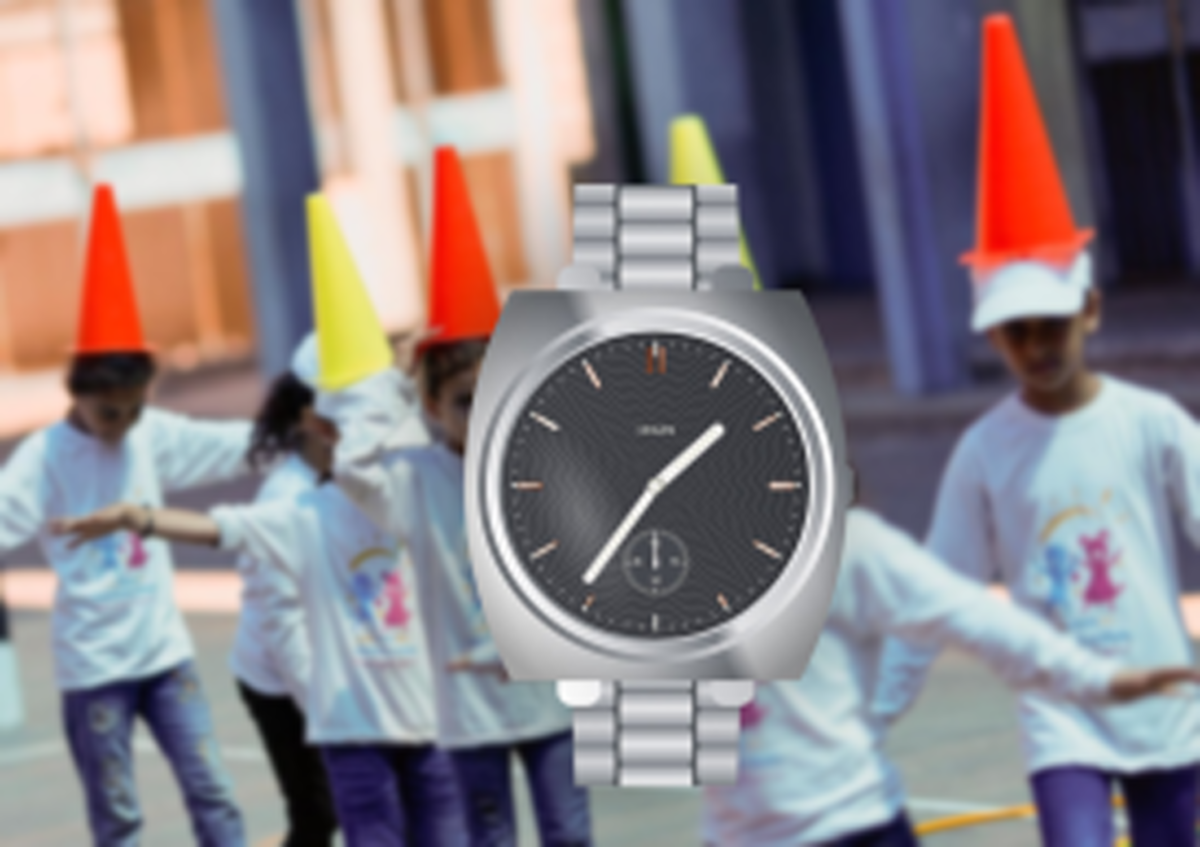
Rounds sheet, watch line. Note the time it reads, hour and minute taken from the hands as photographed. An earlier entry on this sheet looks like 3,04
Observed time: 1,36
